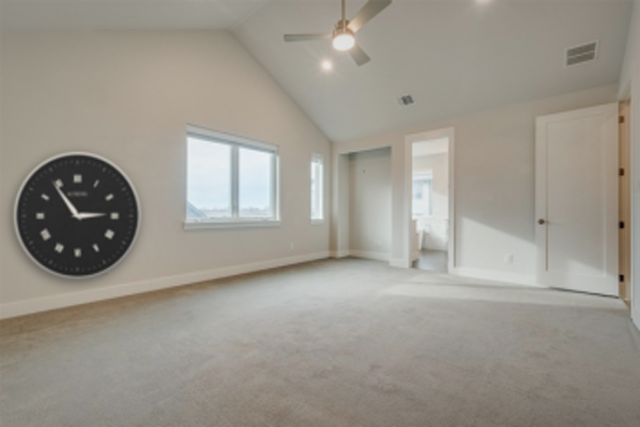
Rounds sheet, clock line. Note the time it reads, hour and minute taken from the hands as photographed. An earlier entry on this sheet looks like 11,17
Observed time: 2,54
